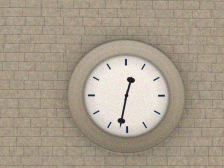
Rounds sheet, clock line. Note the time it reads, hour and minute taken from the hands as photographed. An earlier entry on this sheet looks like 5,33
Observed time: 12,32
